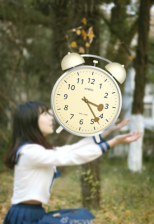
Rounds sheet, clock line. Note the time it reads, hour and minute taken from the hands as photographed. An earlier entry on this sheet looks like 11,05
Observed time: 3,23
